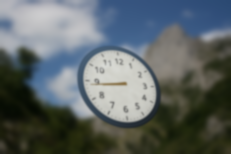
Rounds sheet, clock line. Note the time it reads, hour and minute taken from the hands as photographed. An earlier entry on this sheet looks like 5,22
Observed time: 8,44
